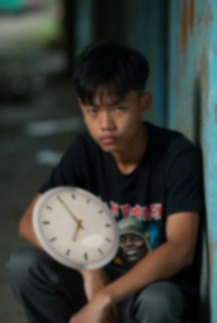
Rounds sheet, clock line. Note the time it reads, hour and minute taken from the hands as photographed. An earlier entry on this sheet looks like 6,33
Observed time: 6,55
